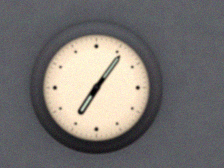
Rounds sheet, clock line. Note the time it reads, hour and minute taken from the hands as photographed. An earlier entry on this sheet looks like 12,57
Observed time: 7,06
